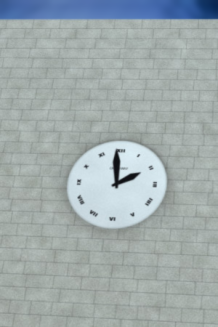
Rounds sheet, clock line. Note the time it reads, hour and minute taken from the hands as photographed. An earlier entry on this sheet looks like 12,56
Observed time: 1,59
